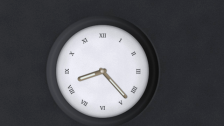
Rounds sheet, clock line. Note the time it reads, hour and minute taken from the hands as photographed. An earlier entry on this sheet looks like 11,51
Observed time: 8,23
